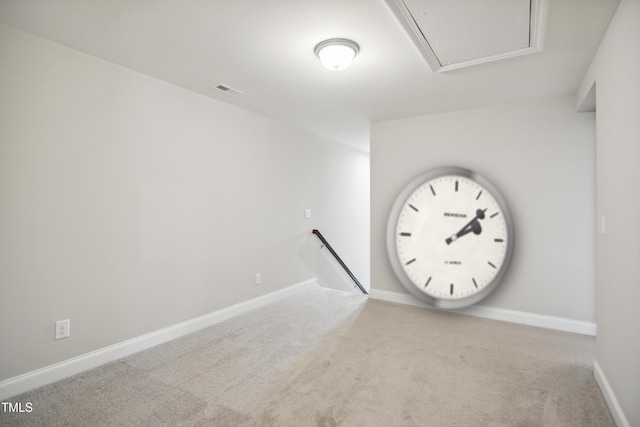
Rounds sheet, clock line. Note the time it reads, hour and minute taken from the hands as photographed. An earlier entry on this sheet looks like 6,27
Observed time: 2,08
